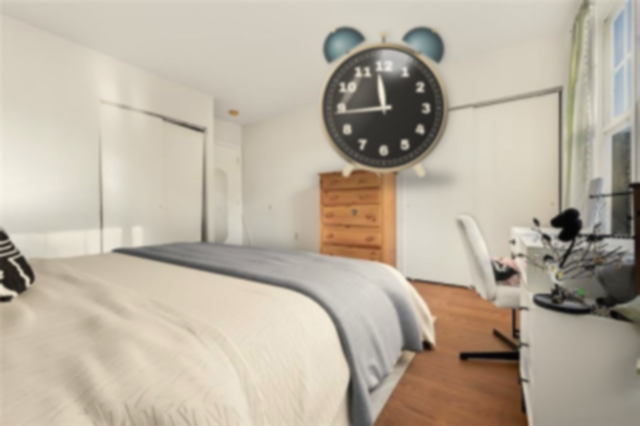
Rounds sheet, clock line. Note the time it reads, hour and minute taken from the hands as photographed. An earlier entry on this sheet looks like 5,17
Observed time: 11,44
